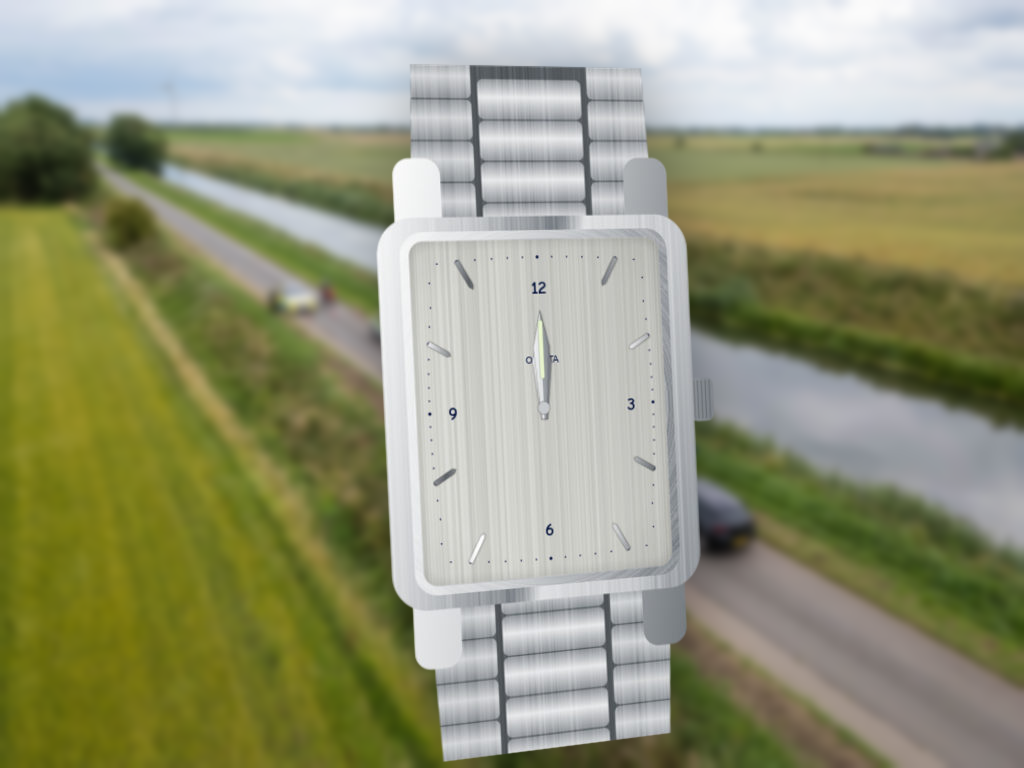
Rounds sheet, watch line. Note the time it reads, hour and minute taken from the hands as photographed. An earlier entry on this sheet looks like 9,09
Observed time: 12,00
